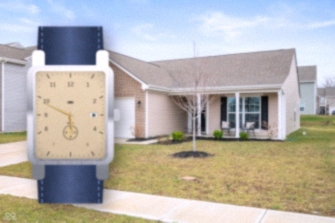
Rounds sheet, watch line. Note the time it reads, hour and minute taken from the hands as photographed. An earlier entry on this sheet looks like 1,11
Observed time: 5,49
